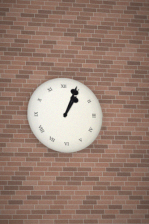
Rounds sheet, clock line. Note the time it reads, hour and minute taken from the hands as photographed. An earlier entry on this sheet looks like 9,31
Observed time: 1,04
